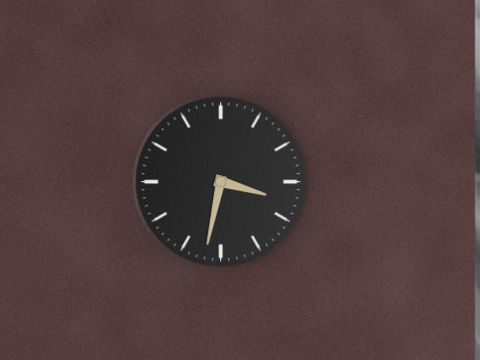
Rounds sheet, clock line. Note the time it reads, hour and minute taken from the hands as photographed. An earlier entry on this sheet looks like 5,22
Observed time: 3,32
